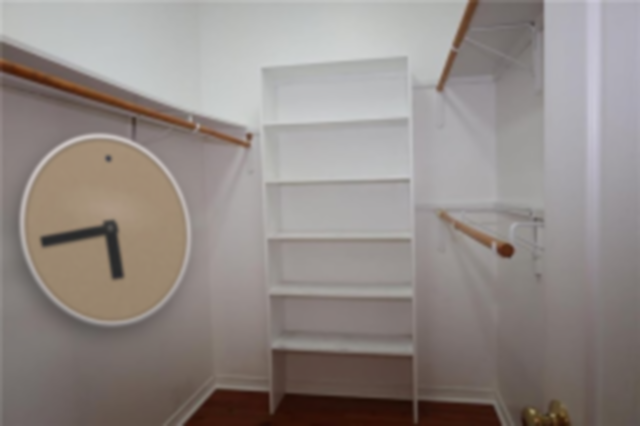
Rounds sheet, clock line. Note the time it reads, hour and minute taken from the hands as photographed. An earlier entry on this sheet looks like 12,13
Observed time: 5,43
